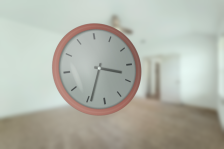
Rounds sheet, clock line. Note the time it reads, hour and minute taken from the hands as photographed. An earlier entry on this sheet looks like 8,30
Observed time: 3,34
